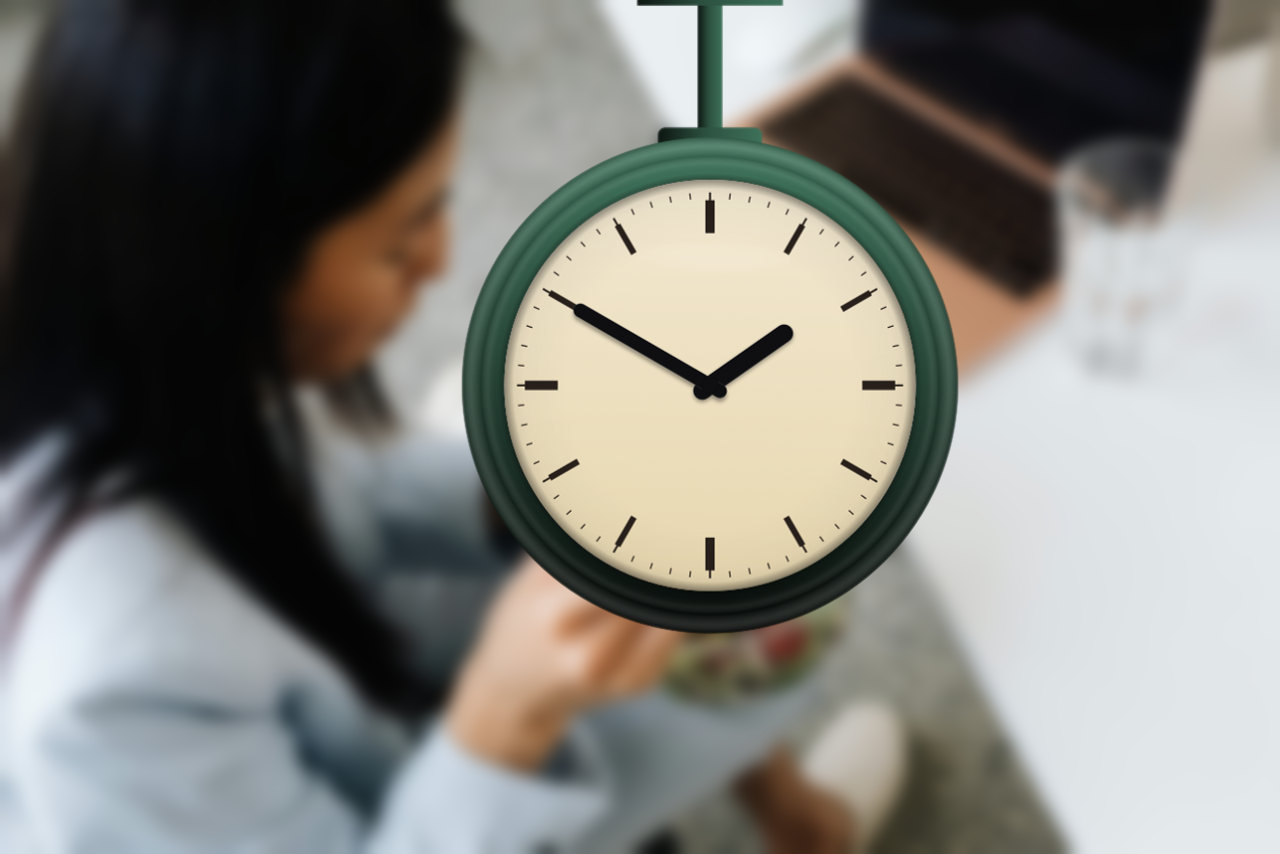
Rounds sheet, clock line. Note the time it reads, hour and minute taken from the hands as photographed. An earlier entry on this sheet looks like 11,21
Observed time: 1,50
